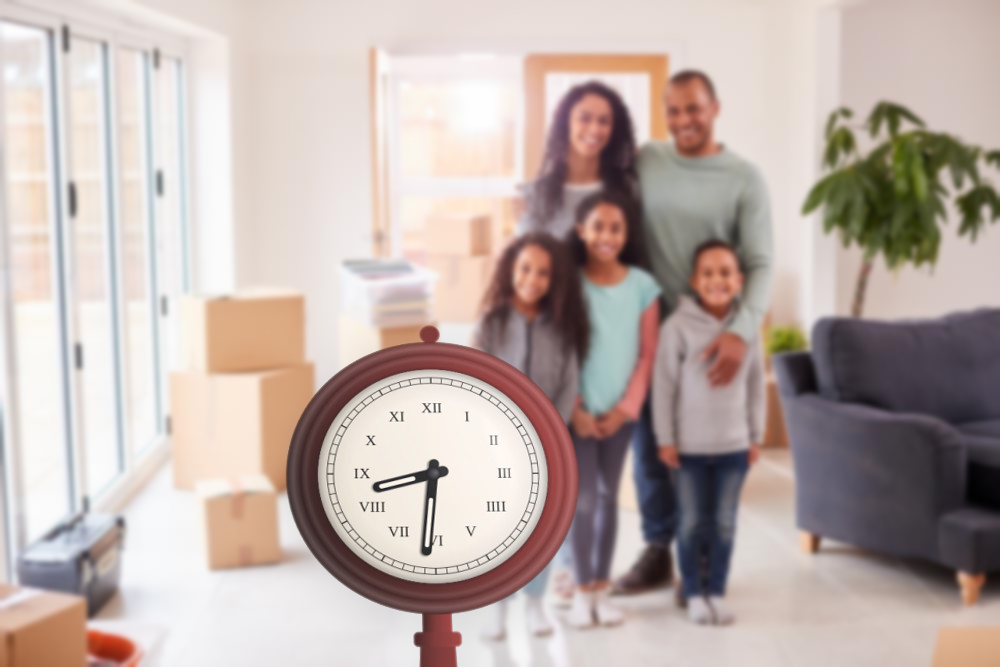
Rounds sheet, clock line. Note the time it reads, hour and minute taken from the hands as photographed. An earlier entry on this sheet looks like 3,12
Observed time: 8,31
